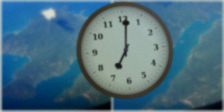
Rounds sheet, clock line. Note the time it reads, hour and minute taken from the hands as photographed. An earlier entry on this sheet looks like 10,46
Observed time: 7,01
